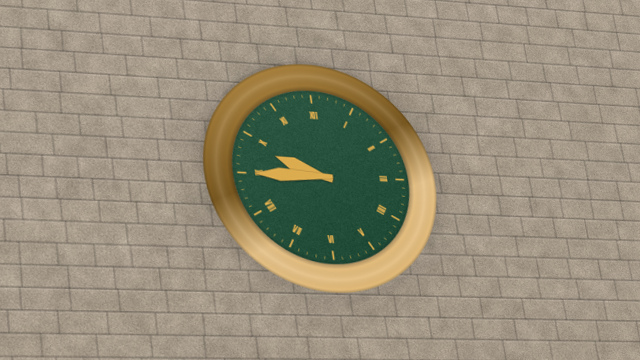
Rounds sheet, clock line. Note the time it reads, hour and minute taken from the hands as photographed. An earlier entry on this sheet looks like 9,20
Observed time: 9,45
